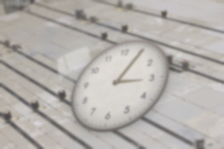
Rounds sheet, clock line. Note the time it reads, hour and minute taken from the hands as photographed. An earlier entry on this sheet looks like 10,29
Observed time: 3,05
